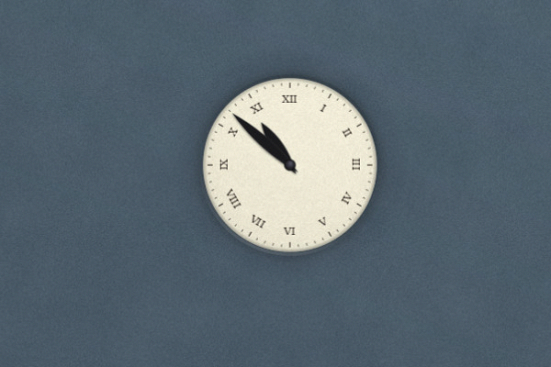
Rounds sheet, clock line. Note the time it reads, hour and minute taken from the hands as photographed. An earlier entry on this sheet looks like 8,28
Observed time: 10,52
